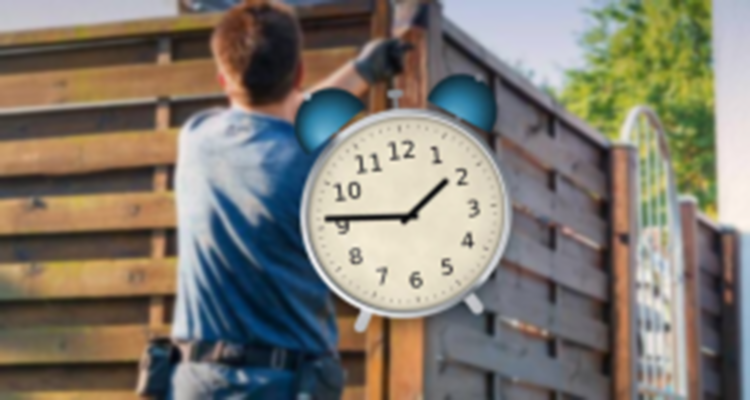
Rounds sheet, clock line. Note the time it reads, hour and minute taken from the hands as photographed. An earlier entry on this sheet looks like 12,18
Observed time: 1,46
